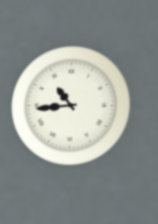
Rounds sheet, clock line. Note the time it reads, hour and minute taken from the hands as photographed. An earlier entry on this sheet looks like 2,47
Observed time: 10,44
